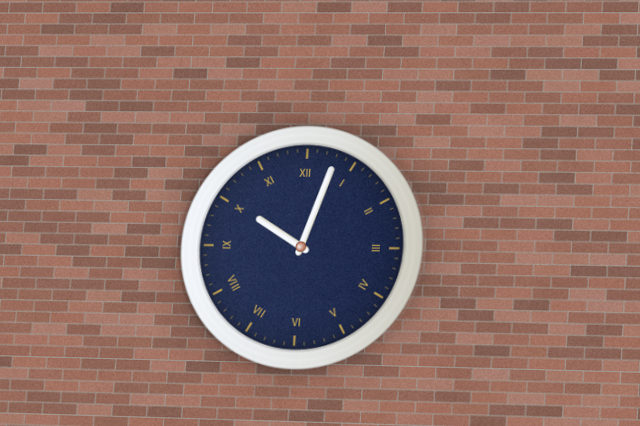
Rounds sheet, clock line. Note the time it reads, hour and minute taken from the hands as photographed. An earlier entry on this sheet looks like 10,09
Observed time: 10,03
